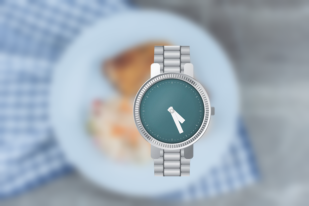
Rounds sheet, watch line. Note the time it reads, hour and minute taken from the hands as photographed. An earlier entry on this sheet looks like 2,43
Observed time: 4,26
